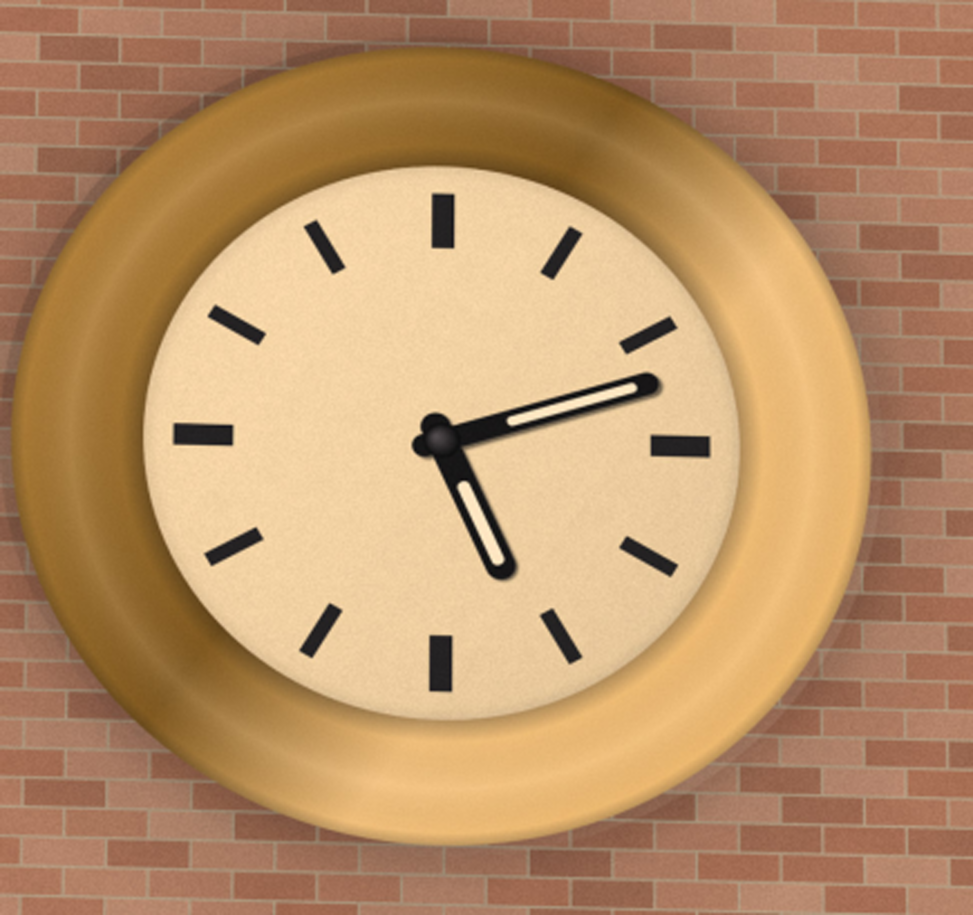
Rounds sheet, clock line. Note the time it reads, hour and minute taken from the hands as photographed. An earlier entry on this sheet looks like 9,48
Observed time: 5,12
